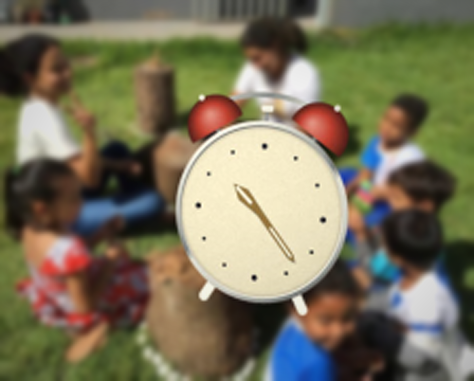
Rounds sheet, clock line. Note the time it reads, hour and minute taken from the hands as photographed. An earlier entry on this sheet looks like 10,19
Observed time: 10,23
